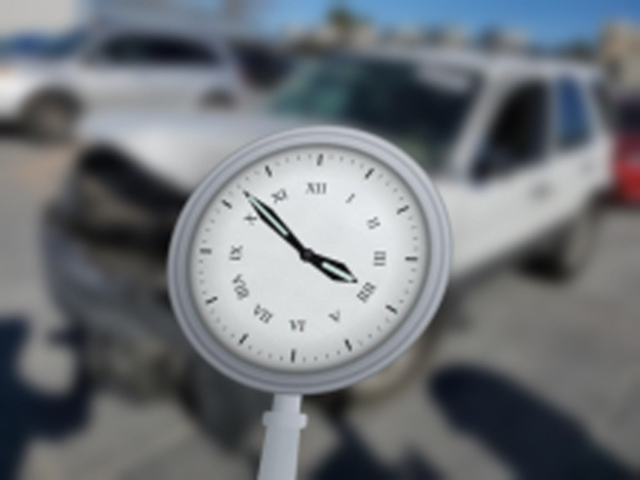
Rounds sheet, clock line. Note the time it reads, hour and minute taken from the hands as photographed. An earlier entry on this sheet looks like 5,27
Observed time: 3,52
